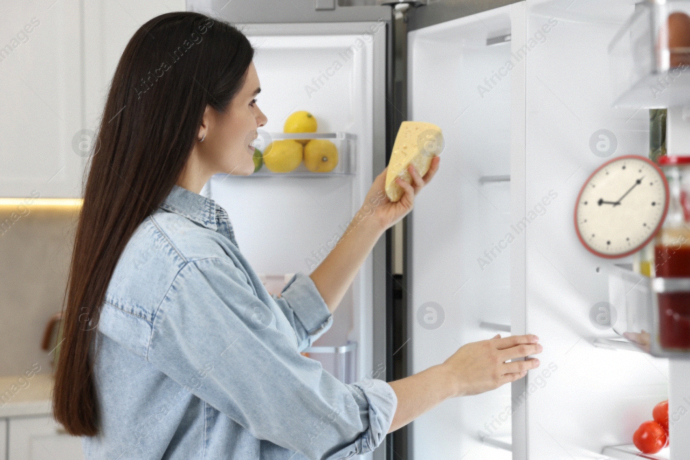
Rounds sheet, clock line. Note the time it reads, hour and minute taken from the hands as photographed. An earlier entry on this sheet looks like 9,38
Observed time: 9,07
